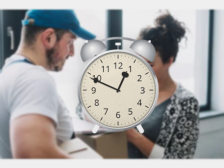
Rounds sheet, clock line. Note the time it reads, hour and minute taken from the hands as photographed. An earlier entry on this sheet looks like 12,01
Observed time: 12,49
